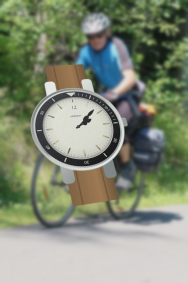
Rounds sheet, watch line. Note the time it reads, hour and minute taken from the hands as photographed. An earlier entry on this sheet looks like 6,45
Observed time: 2,08
